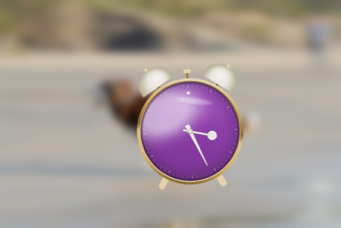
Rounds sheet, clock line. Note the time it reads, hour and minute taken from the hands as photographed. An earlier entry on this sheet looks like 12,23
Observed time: 3,26
